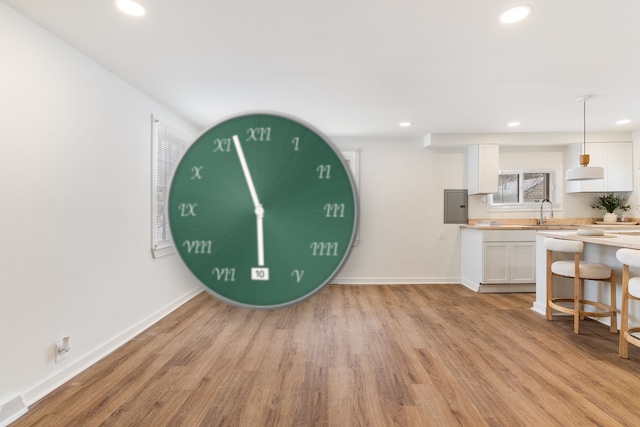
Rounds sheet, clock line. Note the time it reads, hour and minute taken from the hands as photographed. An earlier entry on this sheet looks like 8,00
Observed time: 5,57
